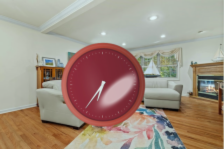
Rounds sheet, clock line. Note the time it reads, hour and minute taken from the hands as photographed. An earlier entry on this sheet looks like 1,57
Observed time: 6,36
